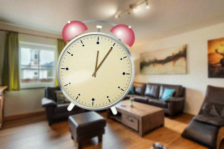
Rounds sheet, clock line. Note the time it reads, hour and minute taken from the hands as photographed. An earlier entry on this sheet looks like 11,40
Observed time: 12,05
